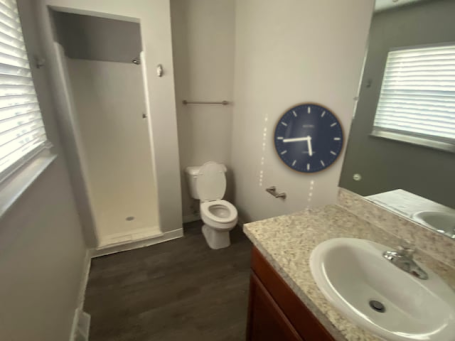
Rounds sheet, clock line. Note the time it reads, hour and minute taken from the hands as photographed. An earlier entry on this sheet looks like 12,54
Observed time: 5,44
